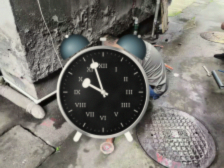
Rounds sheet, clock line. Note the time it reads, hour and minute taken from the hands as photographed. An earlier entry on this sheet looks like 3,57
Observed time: 9,57
